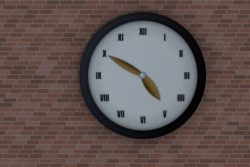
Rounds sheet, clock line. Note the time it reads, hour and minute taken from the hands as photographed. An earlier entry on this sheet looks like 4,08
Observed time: 4,50
